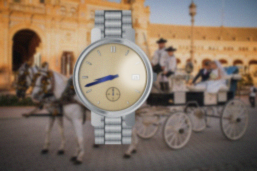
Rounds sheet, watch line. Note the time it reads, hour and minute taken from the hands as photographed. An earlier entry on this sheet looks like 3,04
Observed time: 8,42
